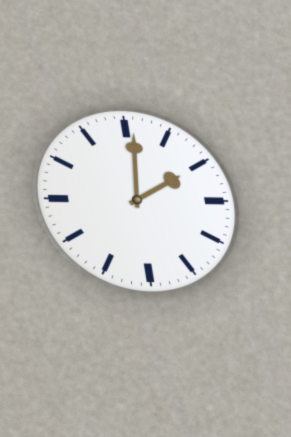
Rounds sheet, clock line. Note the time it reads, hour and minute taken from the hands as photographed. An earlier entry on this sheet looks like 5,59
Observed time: 2,01
